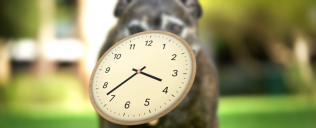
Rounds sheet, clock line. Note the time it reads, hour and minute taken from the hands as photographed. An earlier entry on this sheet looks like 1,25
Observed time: 3,37
